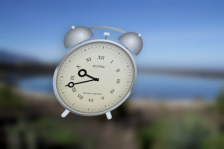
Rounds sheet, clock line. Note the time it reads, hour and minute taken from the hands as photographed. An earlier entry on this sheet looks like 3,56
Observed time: 9,42
